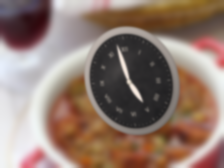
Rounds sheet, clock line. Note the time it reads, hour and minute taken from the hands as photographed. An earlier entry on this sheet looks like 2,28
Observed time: 4,58
